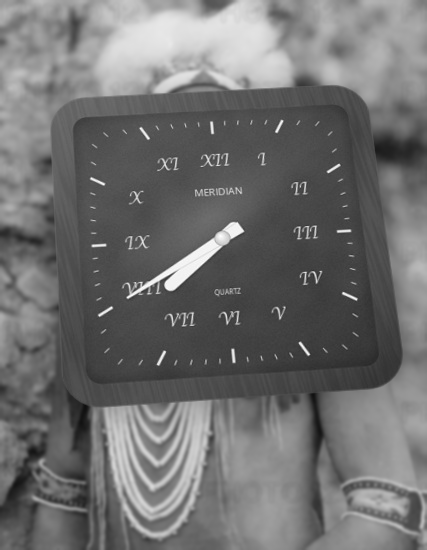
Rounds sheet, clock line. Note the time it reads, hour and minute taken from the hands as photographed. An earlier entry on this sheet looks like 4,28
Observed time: 7,40
